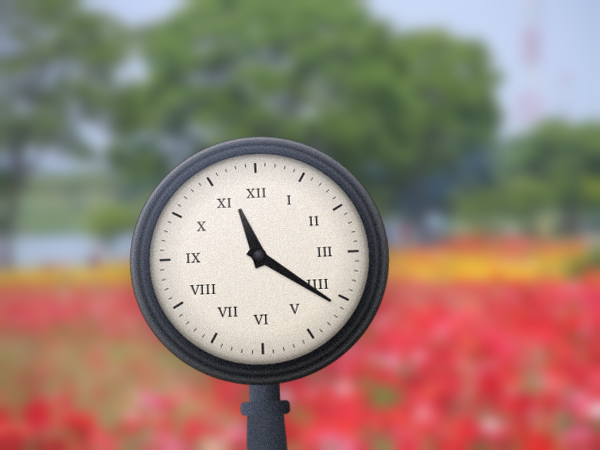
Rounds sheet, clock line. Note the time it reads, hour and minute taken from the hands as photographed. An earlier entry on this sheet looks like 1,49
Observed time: 11,21
